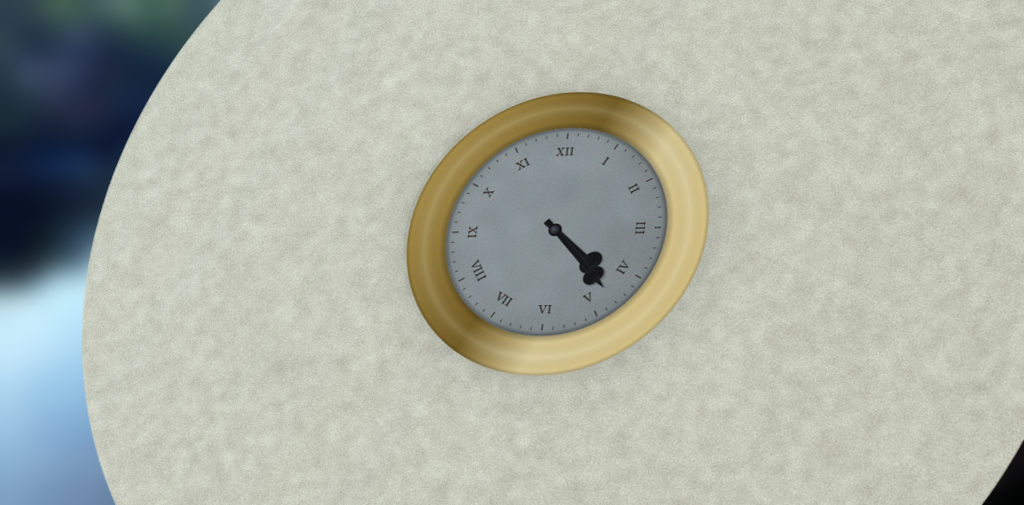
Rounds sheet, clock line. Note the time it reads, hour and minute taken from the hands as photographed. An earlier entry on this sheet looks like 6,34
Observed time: 4,23
